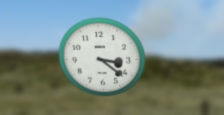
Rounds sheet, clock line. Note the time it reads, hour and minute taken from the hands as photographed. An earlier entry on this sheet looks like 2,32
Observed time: 3,22
